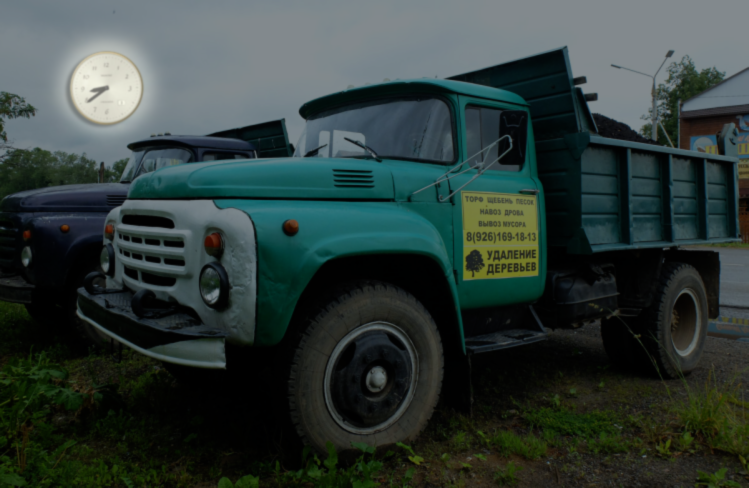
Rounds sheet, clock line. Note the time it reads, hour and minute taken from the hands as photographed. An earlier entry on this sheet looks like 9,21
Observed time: 8,39
